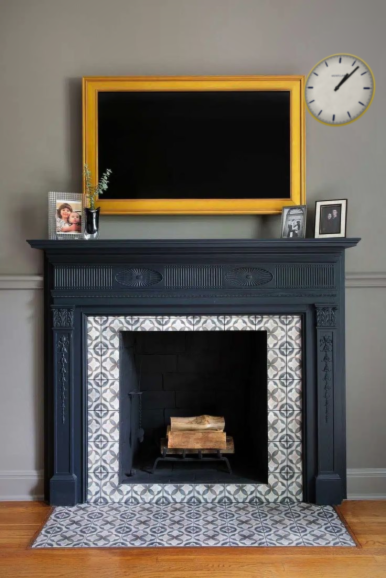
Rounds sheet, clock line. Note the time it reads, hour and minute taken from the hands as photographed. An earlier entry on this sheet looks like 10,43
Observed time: 1,07
